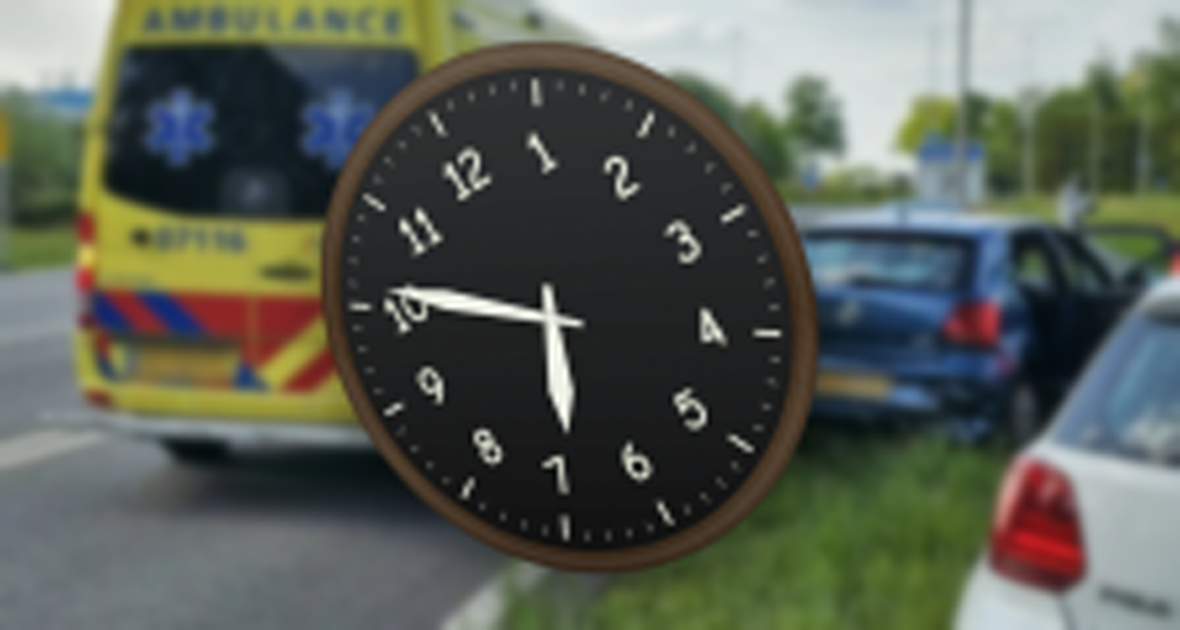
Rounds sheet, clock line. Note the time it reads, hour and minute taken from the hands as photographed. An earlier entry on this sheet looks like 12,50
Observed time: 6,51
